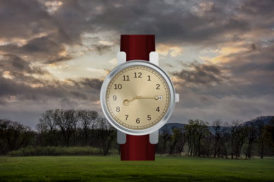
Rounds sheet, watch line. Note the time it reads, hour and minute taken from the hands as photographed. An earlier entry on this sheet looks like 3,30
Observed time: 8,15
